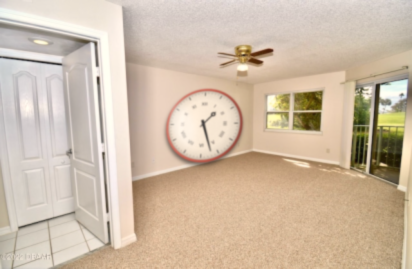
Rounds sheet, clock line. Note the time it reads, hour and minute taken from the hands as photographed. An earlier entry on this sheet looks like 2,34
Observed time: 1,27
